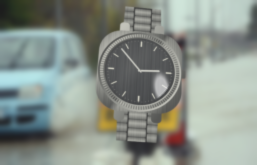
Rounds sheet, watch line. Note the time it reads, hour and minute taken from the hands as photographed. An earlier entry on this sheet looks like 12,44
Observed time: 2,53
